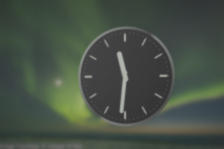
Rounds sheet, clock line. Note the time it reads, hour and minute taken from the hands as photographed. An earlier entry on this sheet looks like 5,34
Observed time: 11,31
